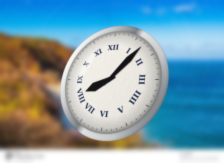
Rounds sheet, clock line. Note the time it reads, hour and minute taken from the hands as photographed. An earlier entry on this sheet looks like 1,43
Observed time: 8,07
